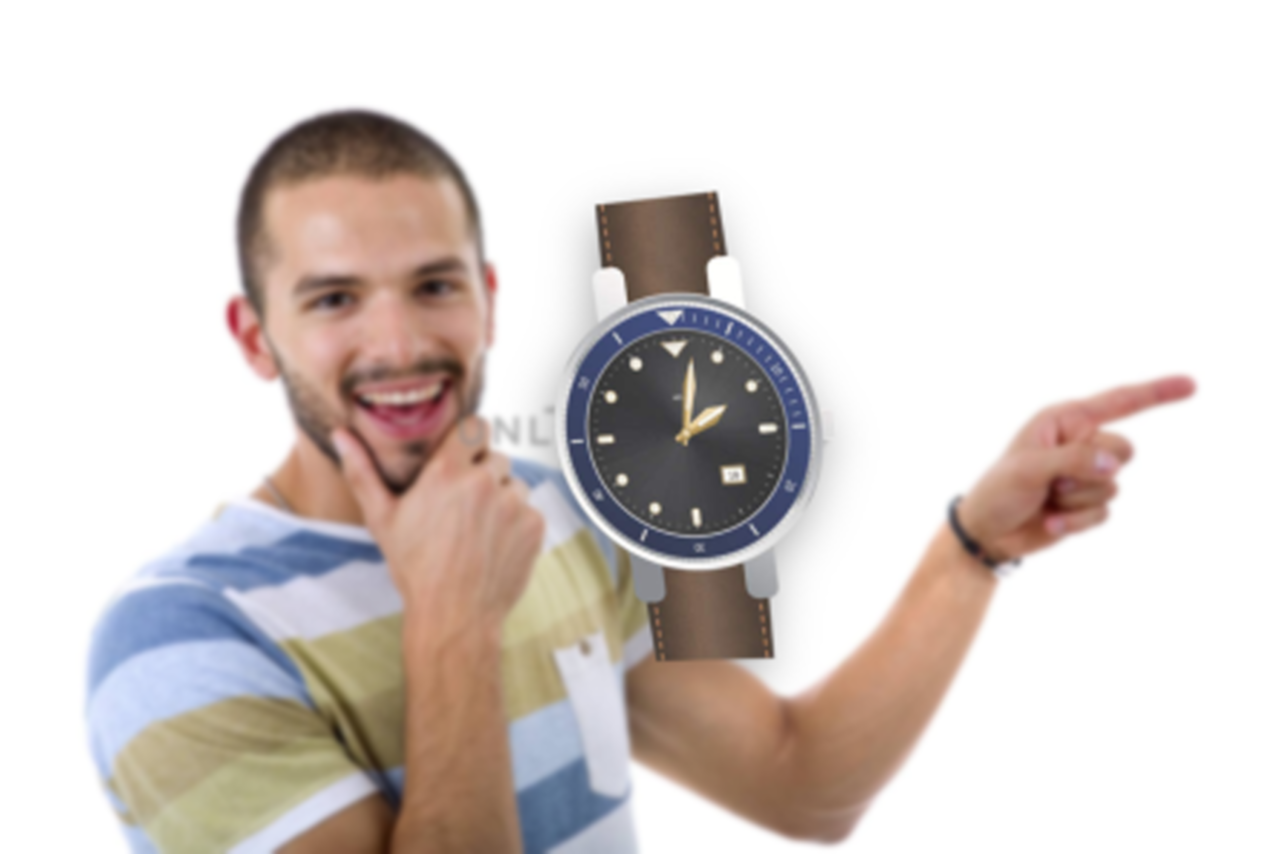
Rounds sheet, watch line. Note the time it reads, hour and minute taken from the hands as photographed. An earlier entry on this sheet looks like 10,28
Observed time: 2,02
